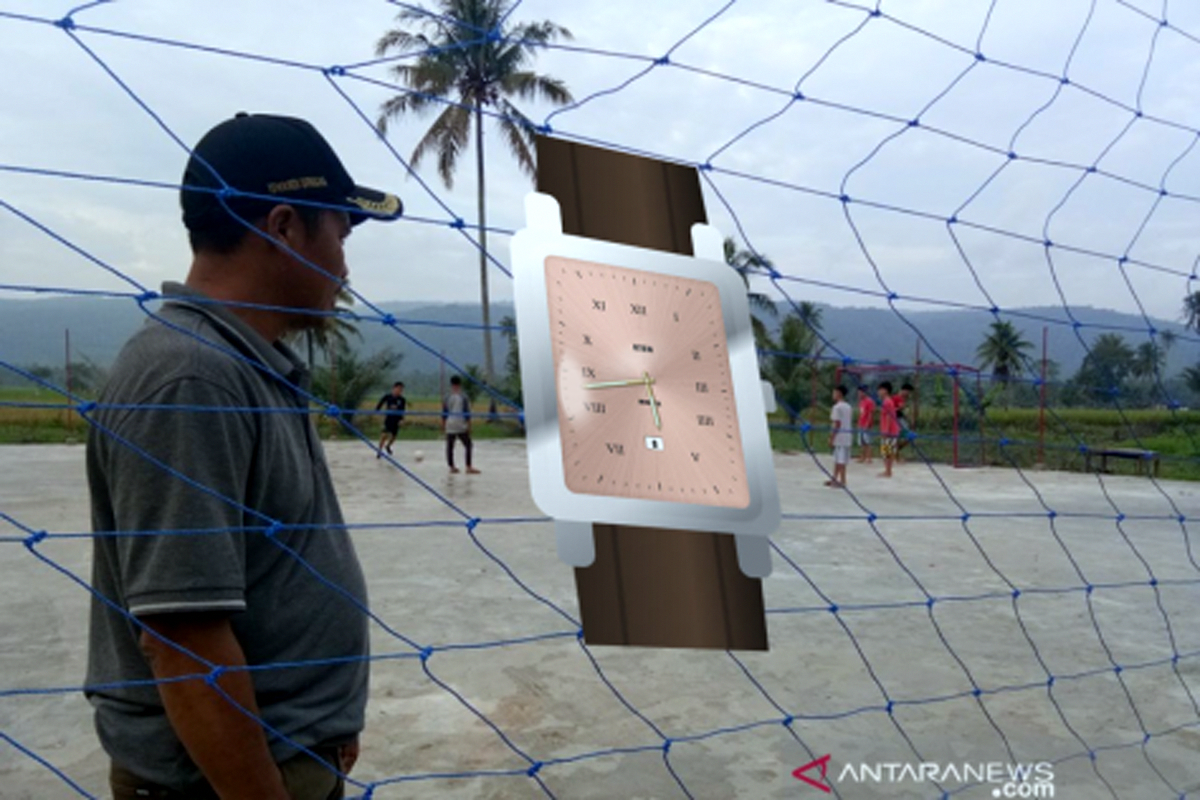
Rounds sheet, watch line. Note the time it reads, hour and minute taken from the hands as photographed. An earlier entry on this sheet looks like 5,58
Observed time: 5,43
